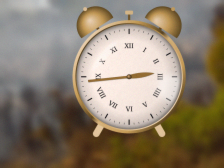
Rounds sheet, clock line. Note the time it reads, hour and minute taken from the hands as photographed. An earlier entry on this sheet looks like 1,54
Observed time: 2,44
